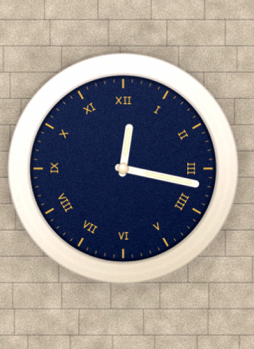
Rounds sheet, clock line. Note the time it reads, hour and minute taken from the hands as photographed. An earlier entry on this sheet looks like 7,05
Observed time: 12,17
